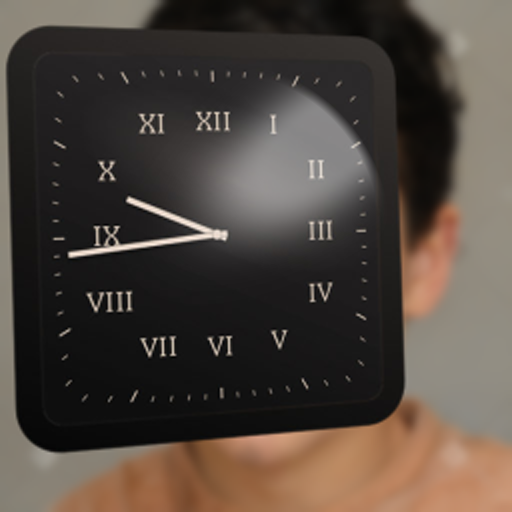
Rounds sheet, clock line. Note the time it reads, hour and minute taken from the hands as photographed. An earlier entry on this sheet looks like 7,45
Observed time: 9,44
